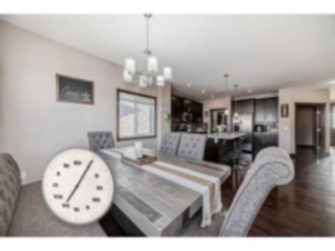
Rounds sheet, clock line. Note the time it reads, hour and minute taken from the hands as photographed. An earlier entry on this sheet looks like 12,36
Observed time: 7,05
